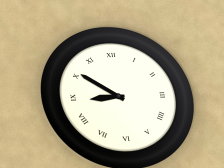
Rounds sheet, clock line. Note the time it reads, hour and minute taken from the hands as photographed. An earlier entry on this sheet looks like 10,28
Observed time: 8,51
